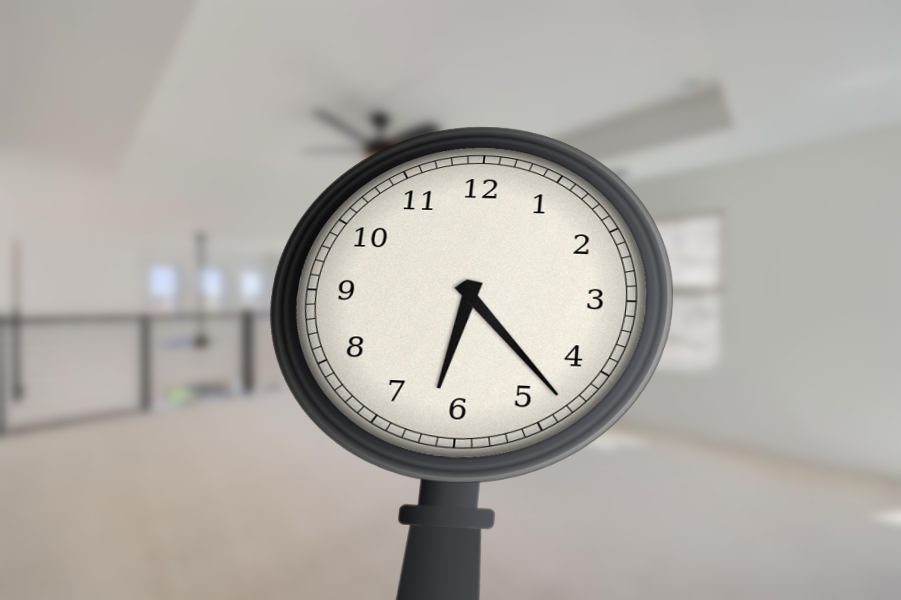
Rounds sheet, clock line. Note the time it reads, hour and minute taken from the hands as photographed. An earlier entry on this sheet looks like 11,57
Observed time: 6,23
